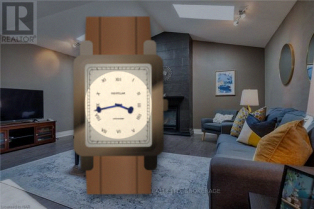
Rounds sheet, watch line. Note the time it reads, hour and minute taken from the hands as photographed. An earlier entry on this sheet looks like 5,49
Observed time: 3,43
